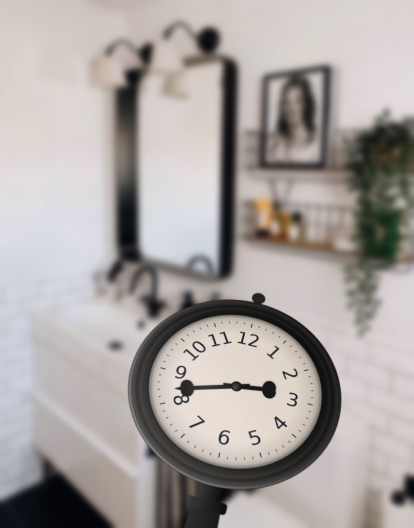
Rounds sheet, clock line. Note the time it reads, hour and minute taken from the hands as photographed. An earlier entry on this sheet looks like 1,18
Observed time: 2,42
